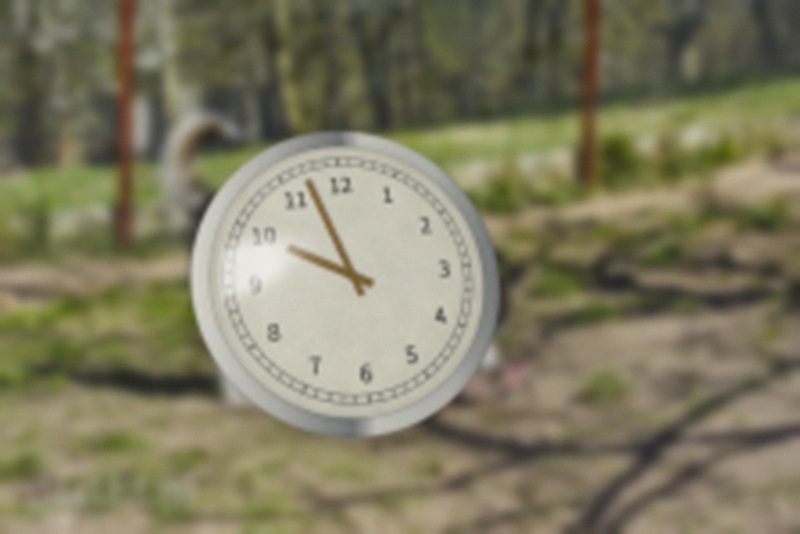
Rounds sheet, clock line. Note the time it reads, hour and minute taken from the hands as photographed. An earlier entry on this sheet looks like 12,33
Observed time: 9,57
